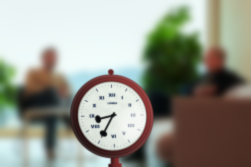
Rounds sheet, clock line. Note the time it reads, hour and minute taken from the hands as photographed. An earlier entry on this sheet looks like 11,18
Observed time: 8,35
